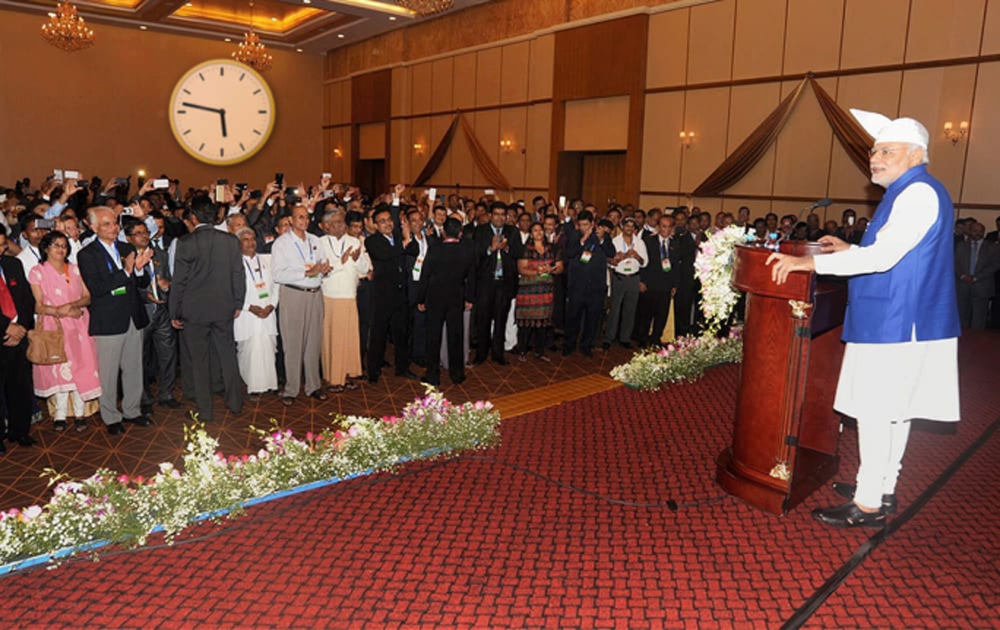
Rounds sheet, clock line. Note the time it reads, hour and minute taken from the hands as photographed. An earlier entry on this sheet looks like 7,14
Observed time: 5,47
